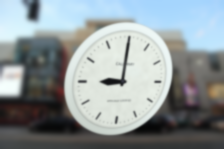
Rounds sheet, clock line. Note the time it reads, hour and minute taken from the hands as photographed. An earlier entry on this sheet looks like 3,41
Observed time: 9,00
